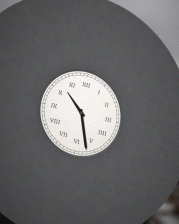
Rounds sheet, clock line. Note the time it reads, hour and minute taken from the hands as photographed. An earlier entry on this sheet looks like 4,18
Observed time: 10,27
